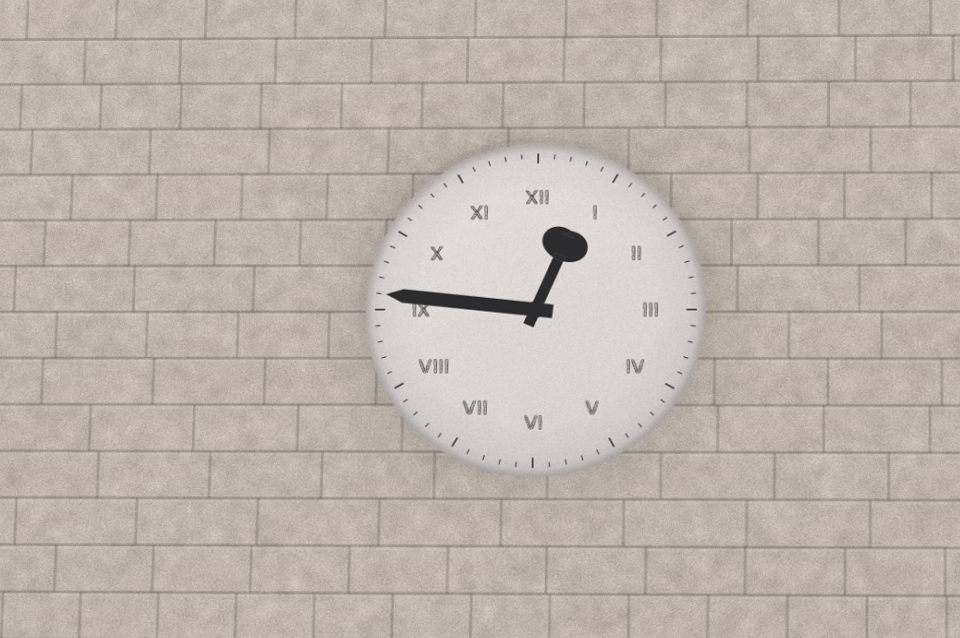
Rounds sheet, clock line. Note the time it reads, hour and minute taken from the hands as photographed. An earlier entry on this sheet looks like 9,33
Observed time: 12,46
